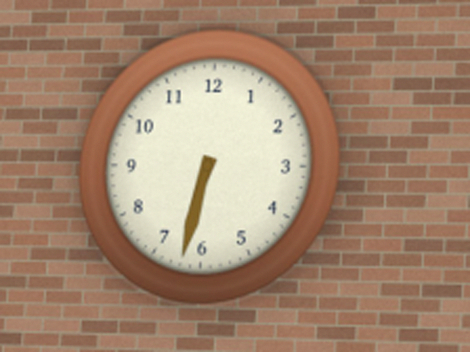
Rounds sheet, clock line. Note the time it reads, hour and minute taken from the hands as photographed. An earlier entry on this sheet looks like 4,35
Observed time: 6,32
